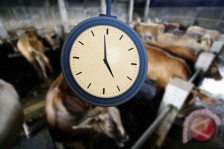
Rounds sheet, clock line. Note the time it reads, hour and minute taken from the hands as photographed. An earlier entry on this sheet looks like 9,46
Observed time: 4,59
